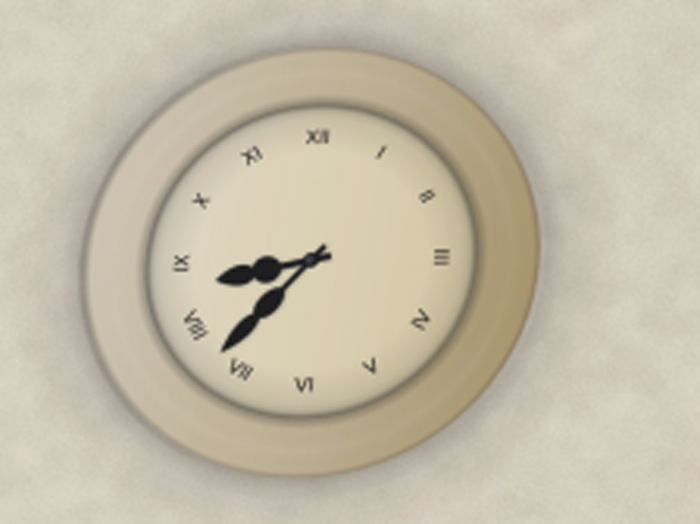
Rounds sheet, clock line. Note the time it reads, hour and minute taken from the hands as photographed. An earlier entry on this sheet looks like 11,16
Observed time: 8,37
